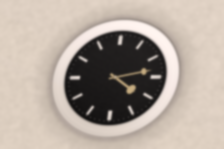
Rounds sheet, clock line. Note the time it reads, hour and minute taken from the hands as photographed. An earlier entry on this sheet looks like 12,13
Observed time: 4,13
